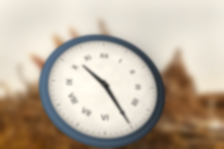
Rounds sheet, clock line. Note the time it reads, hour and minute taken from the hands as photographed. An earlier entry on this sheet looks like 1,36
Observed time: 10,25
